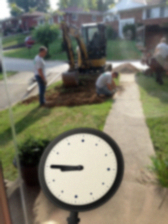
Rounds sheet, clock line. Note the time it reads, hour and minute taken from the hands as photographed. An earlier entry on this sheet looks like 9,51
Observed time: 8,45
